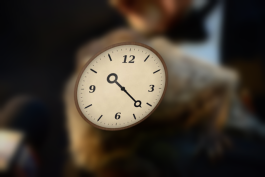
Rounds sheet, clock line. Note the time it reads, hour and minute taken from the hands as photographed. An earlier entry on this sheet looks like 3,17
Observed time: 10,22
